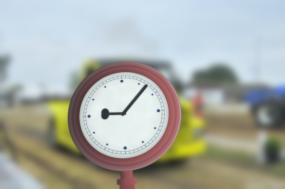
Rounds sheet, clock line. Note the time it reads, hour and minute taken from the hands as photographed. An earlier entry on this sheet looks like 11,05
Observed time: 9,07
